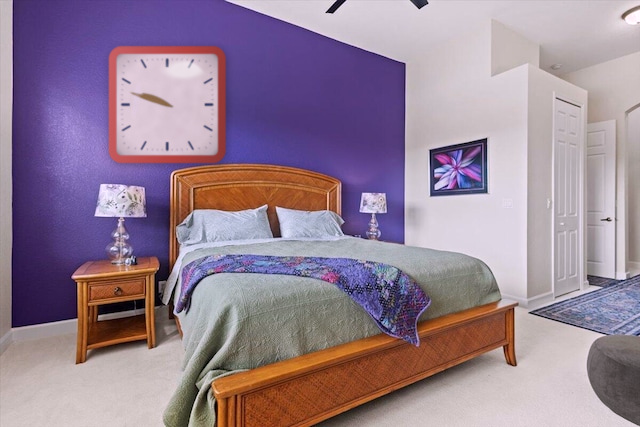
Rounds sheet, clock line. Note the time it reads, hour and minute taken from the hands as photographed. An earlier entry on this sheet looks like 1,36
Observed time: 9,48
